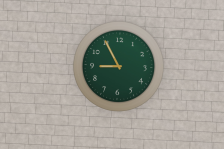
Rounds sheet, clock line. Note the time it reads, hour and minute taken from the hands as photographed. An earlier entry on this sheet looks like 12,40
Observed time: 8,55
